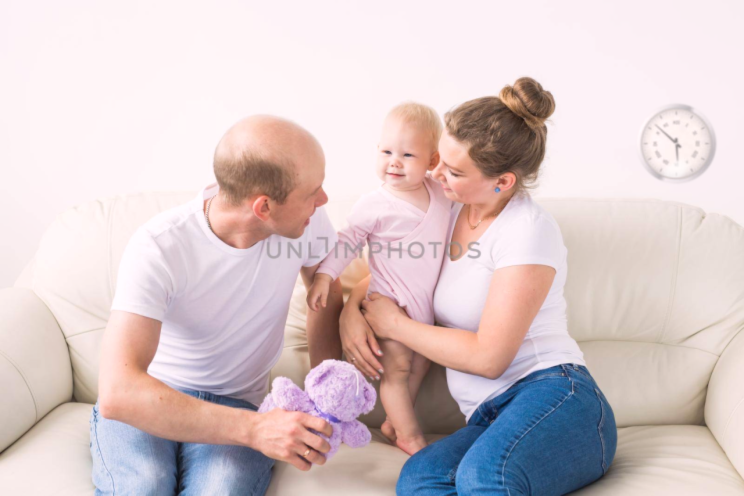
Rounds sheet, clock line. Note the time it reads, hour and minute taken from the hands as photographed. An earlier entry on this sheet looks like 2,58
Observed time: 5,52
